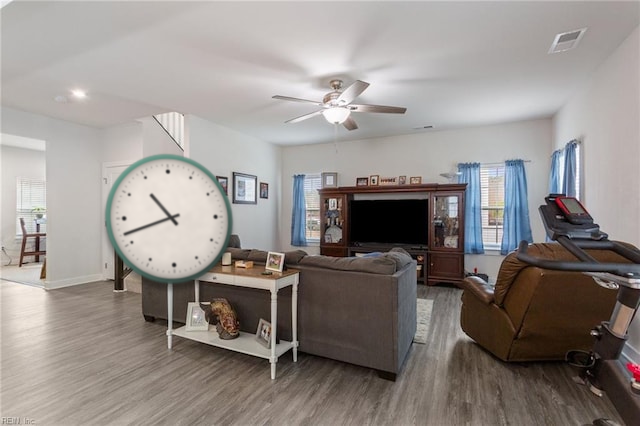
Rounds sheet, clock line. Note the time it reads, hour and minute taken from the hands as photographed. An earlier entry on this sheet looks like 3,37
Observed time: 10,42
